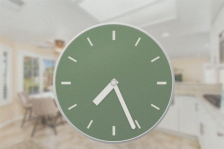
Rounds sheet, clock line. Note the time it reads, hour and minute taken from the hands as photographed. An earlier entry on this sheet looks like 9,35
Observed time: 7,26
